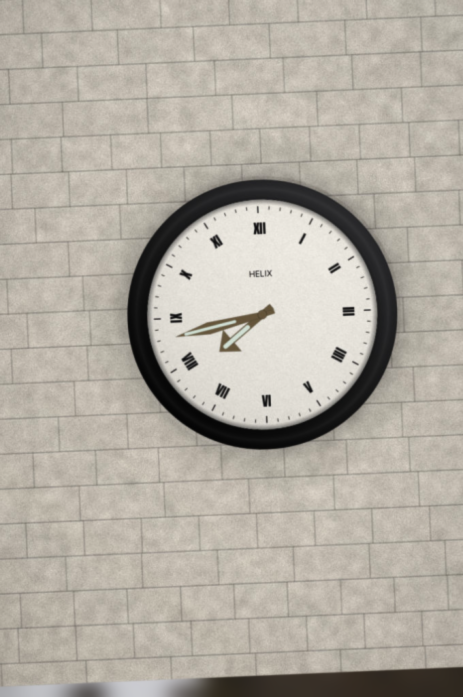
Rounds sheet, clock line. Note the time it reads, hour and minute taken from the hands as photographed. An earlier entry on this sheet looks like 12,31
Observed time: 7,43
